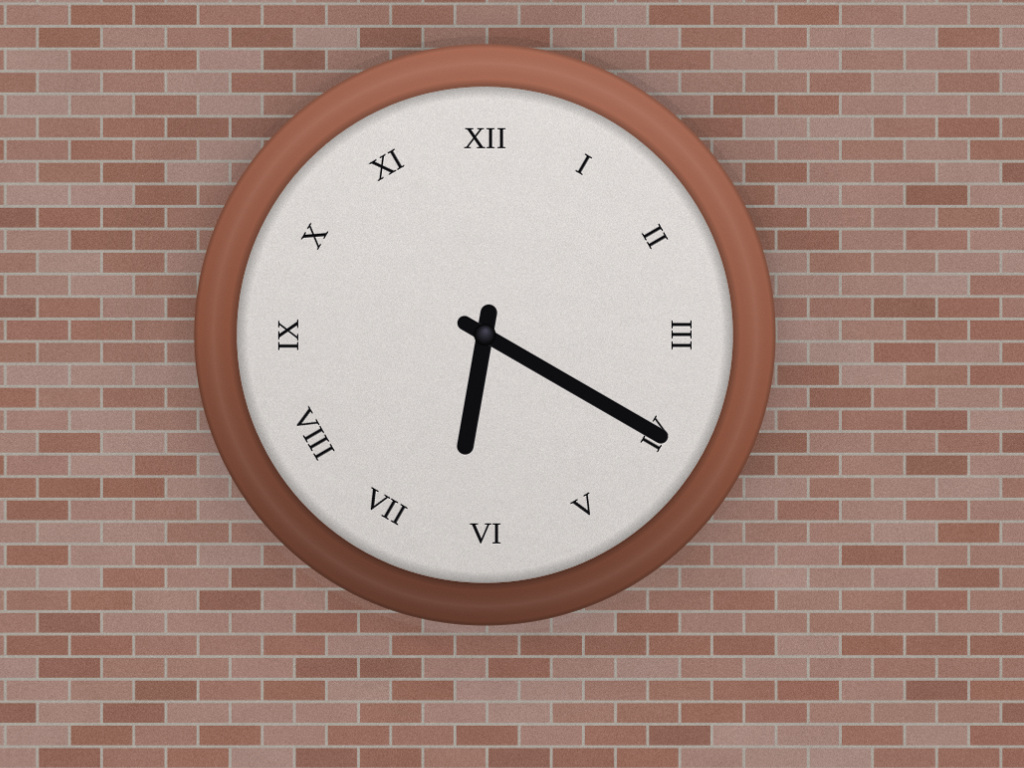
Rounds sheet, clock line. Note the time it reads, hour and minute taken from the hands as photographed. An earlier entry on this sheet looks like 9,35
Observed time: 6,20
